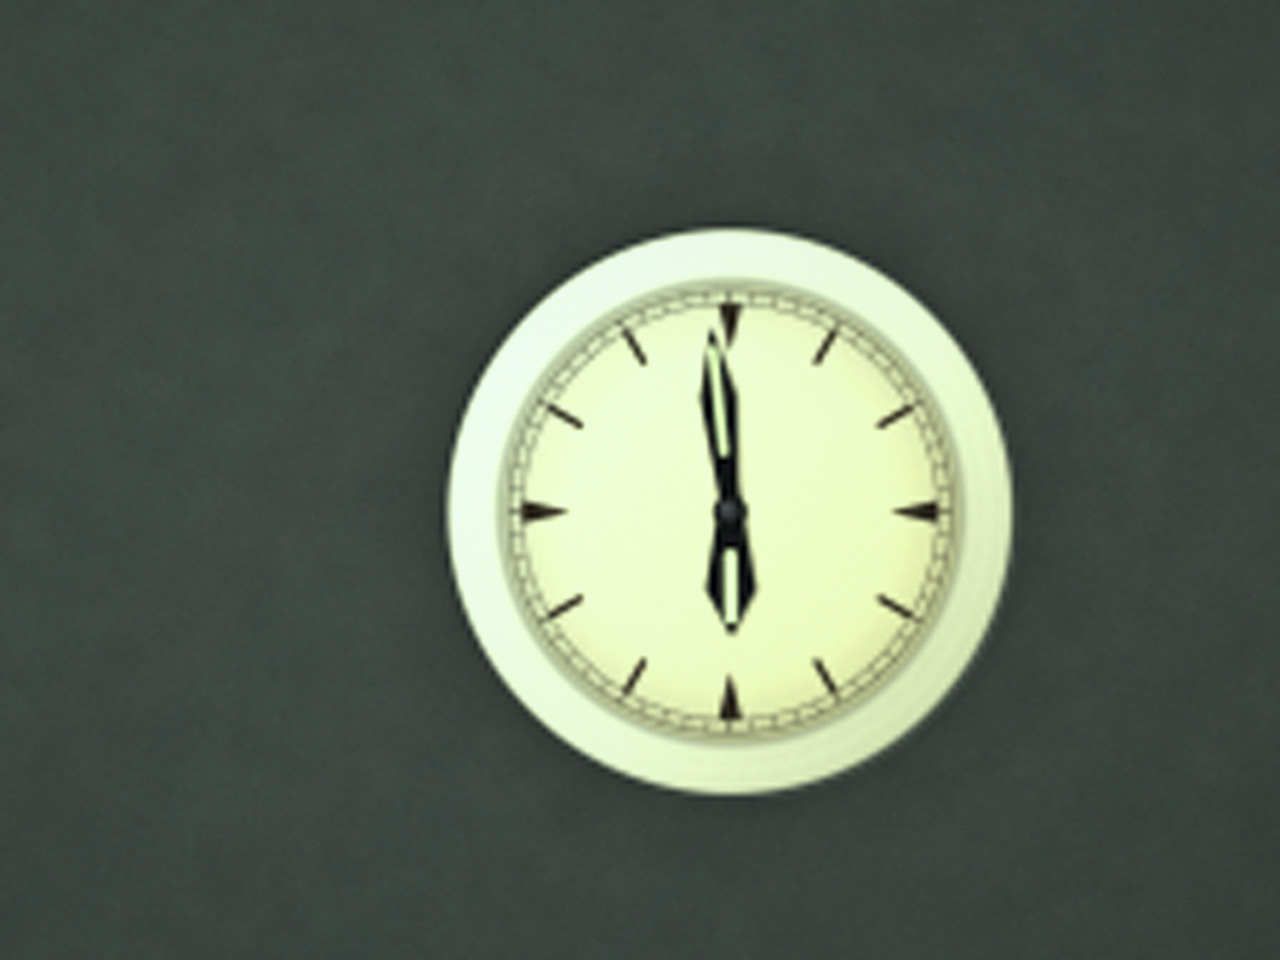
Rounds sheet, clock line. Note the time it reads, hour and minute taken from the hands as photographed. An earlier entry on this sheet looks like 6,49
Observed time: 5,59
